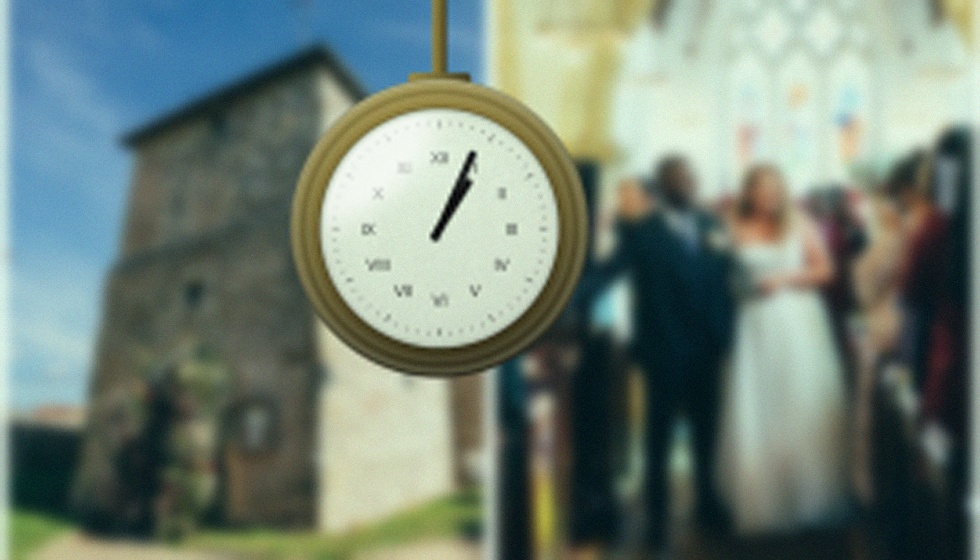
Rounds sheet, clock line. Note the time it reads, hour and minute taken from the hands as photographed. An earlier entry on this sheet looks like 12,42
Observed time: 1,04
